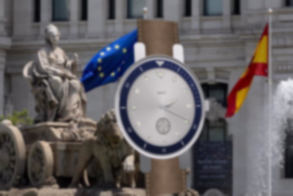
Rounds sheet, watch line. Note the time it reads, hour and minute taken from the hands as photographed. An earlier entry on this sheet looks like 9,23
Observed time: 2,19
